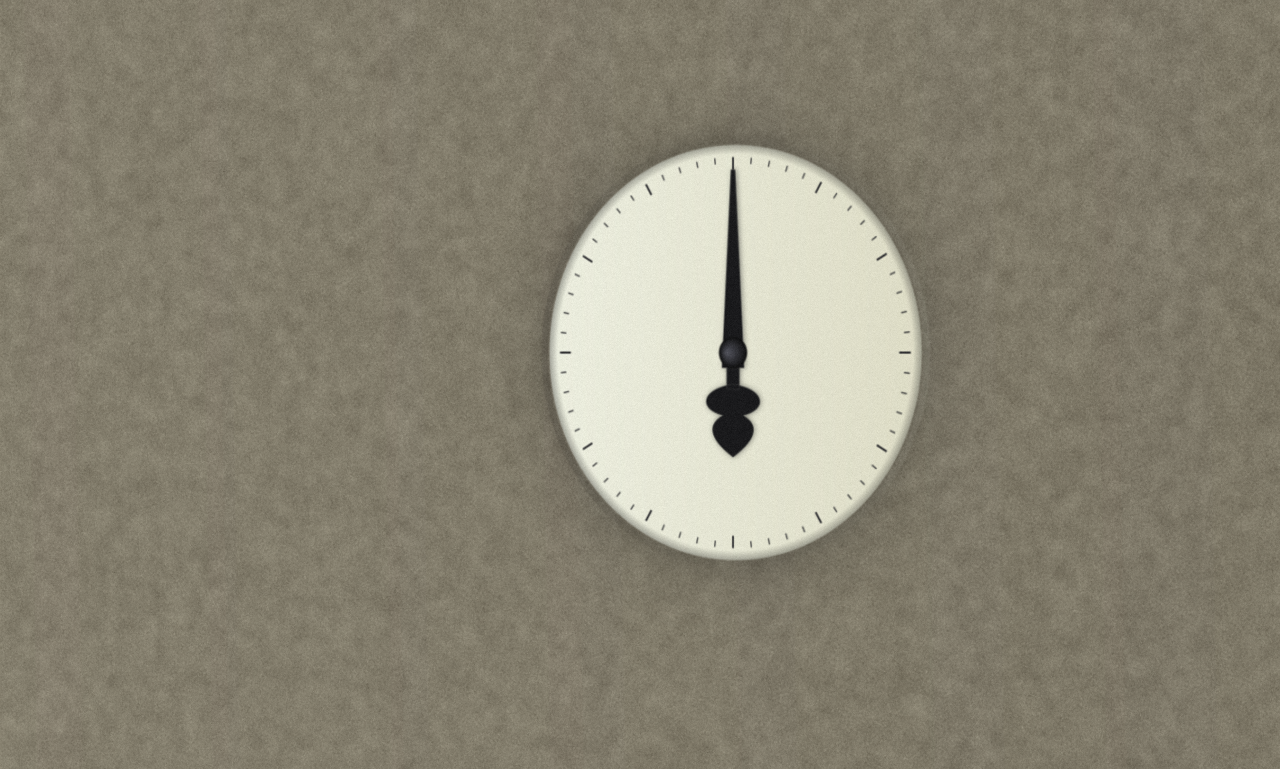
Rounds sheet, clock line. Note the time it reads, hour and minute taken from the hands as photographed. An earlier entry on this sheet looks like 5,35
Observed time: 6,00
